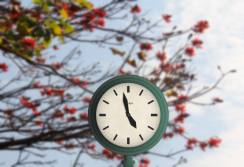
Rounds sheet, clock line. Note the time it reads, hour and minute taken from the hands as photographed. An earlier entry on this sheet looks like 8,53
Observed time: 4,58
